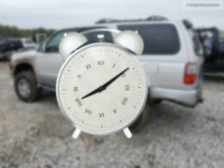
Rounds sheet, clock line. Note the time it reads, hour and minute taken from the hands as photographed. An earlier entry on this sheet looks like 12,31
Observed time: 8,09
